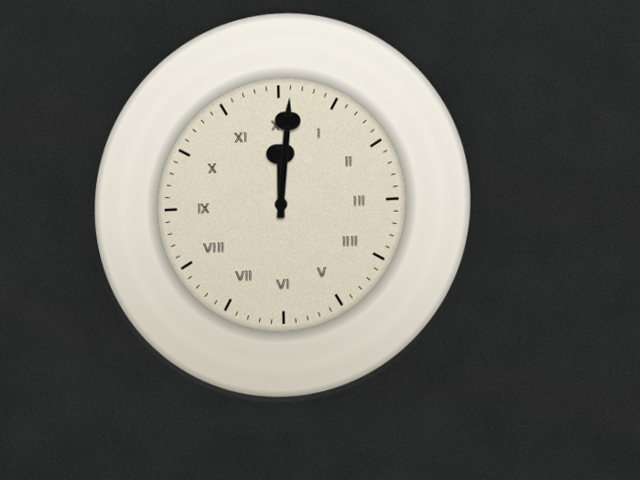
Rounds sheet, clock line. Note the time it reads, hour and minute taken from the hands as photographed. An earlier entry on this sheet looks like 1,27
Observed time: 12,01
